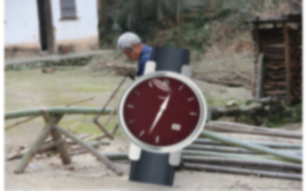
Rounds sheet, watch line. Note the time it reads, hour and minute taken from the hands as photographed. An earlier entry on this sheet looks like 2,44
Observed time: 12,33
